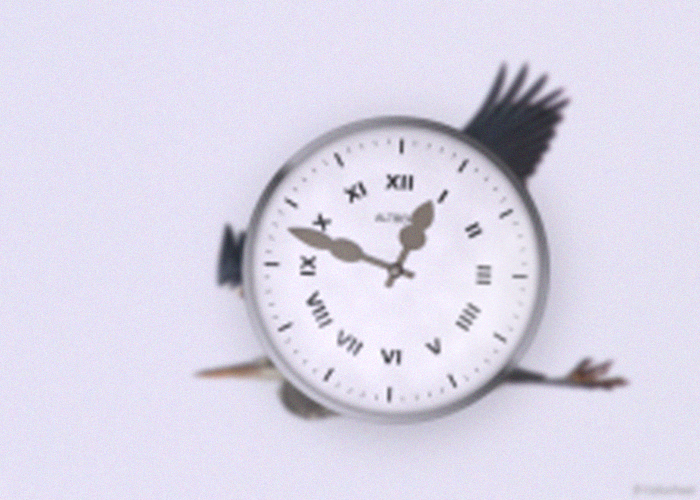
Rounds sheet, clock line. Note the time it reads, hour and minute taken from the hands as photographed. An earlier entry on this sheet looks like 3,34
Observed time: 12,48
